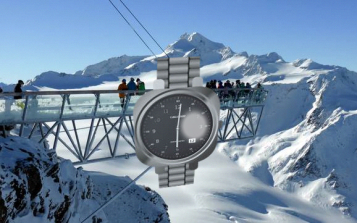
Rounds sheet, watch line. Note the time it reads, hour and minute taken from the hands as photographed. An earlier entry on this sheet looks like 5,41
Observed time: 6,01
